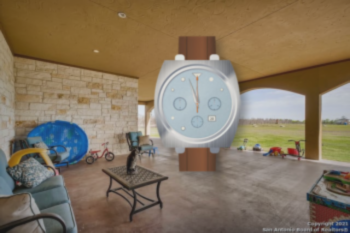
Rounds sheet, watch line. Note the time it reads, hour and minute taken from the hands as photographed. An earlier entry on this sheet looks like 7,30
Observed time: 11,57
